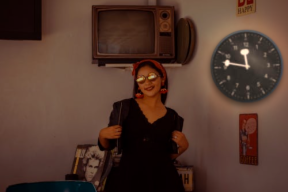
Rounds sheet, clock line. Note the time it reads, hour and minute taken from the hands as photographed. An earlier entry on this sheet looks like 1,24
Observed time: 11,47
